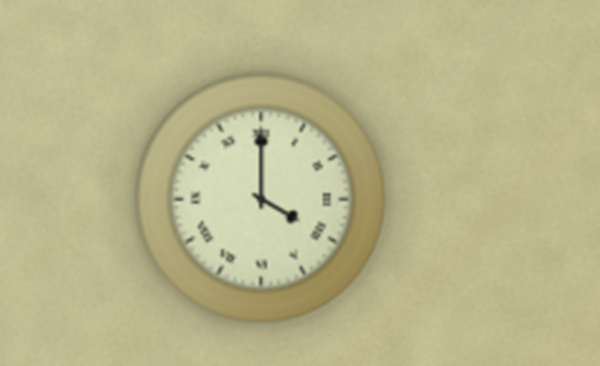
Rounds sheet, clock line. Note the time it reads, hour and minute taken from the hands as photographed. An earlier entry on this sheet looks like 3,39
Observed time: 4,00
